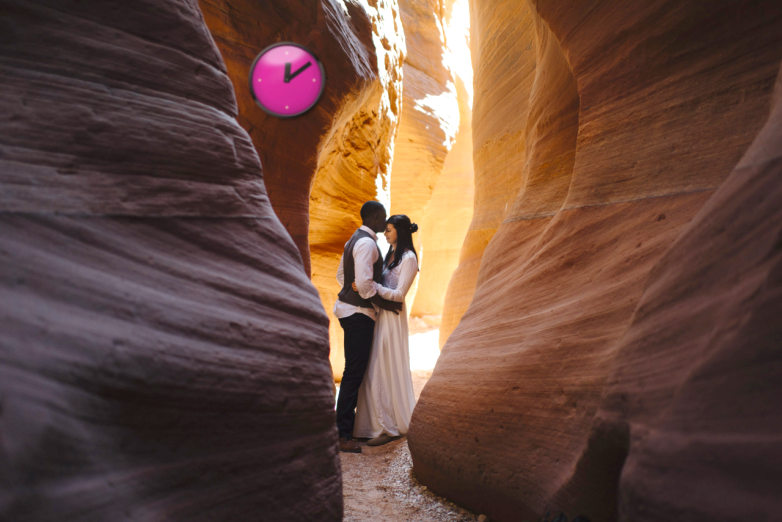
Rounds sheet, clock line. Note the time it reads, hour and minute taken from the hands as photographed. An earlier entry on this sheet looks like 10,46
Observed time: 12,09
